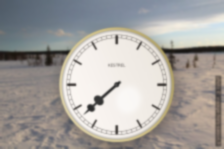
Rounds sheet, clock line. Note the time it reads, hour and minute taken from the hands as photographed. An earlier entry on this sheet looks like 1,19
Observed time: 7,38
